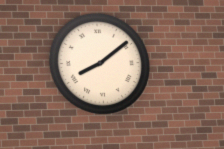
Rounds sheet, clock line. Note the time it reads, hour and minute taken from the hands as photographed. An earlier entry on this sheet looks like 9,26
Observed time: 8,09
